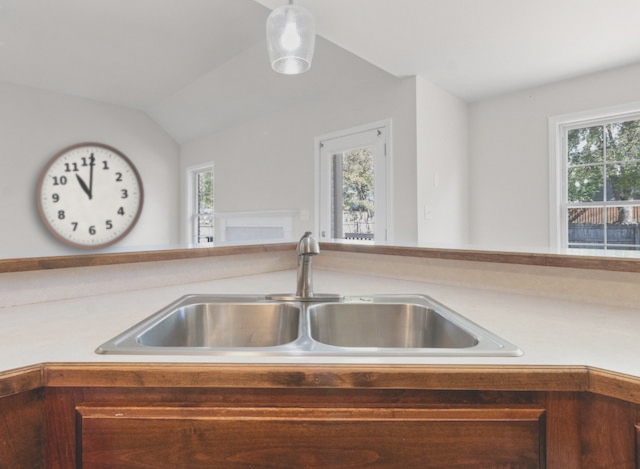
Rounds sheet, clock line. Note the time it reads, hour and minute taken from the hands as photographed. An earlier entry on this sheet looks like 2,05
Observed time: 11,01
